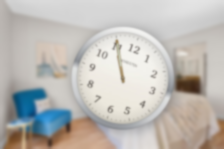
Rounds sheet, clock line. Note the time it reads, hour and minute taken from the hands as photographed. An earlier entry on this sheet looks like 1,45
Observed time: 10,55
